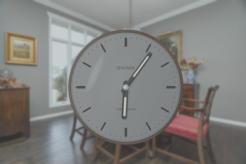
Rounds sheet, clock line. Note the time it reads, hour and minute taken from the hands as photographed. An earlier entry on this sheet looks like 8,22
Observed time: 6,06
